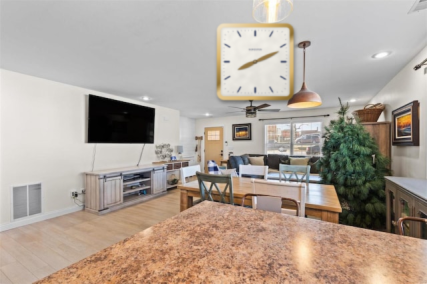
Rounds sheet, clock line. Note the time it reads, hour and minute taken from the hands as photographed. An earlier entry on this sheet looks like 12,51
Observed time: 8,11
